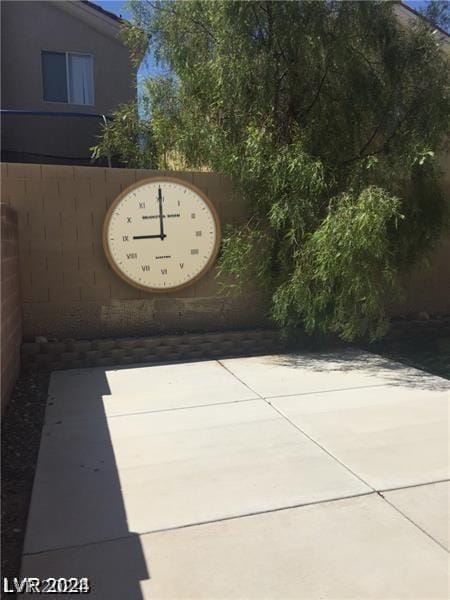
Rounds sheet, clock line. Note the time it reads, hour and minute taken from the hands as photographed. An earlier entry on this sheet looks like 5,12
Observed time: 9,00
